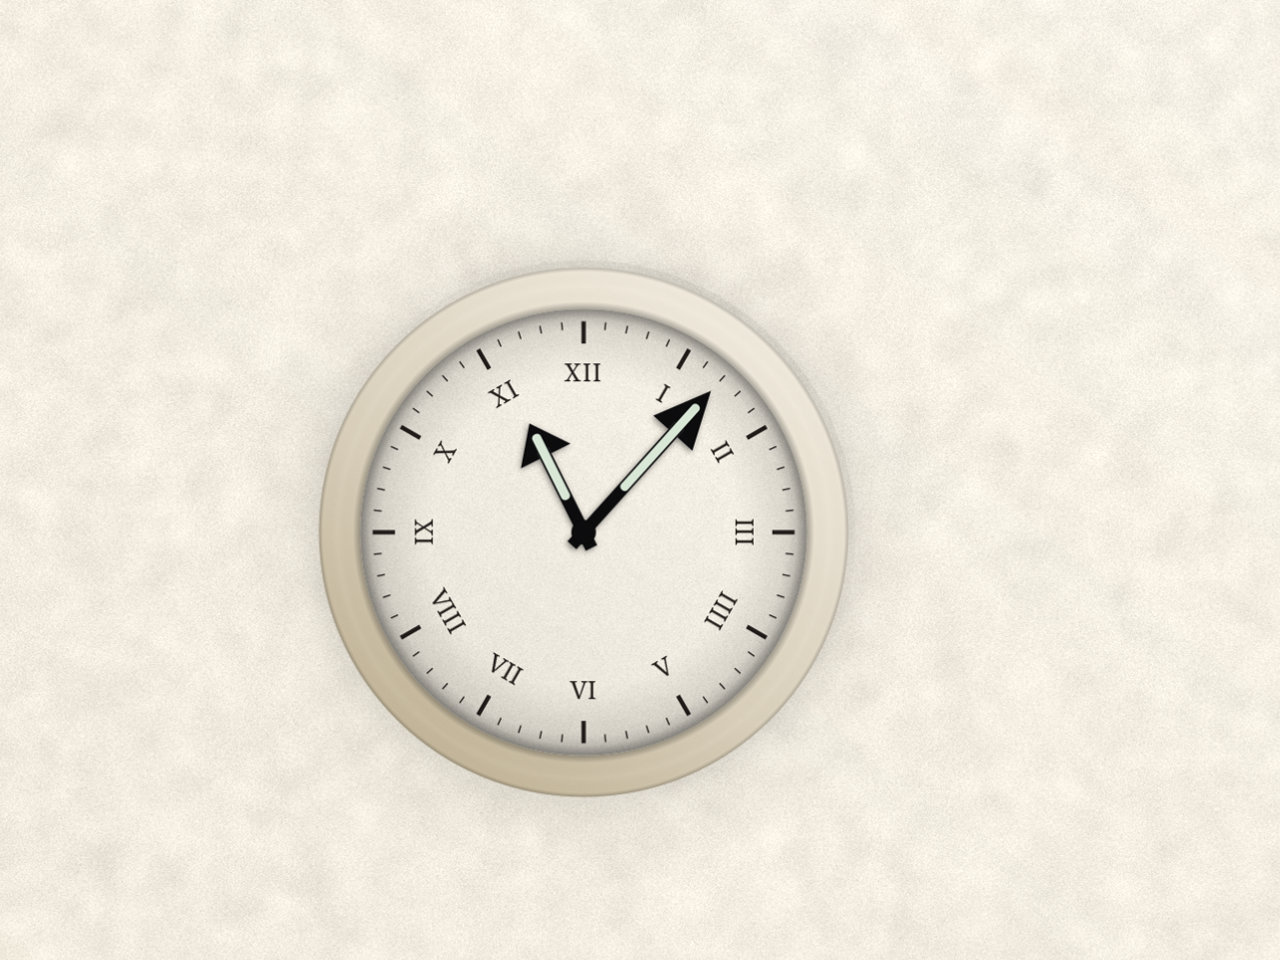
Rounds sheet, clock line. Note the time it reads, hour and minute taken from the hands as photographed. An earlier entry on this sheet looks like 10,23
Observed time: 11,07
